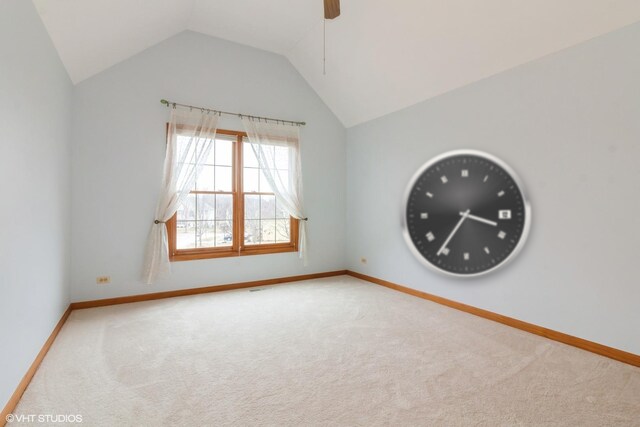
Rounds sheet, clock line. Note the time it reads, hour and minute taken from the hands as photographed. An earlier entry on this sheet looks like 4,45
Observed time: 3,36
